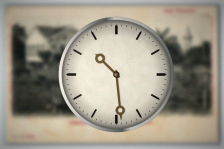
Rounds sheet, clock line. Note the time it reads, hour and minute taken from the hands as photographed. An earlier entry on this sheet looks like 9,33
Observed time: 10,29
